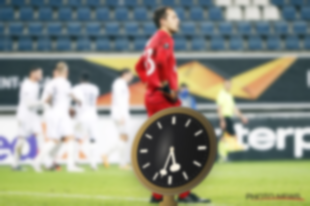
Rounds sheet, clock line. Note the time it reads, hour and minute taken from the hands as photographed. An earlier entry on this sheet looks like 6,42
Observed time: 5,33
